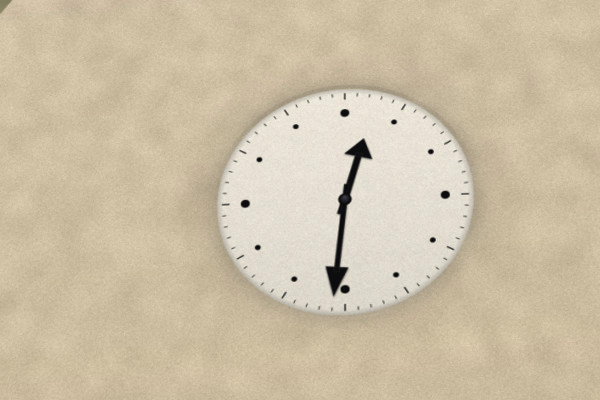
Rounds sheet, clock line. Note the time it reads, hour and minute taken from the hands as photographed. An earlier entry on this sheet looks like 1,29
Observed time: 12,31
